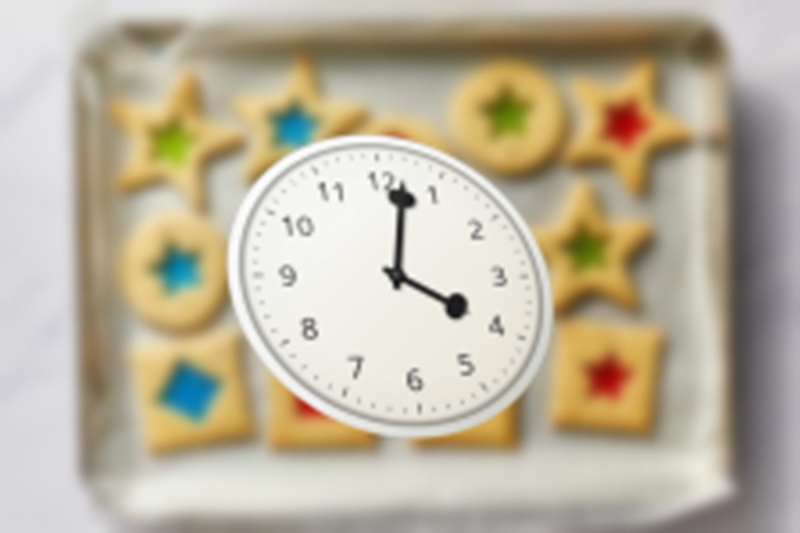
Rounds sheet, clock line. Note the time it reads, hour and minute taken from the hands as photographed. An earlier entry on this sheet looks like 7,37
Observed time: 4,02
